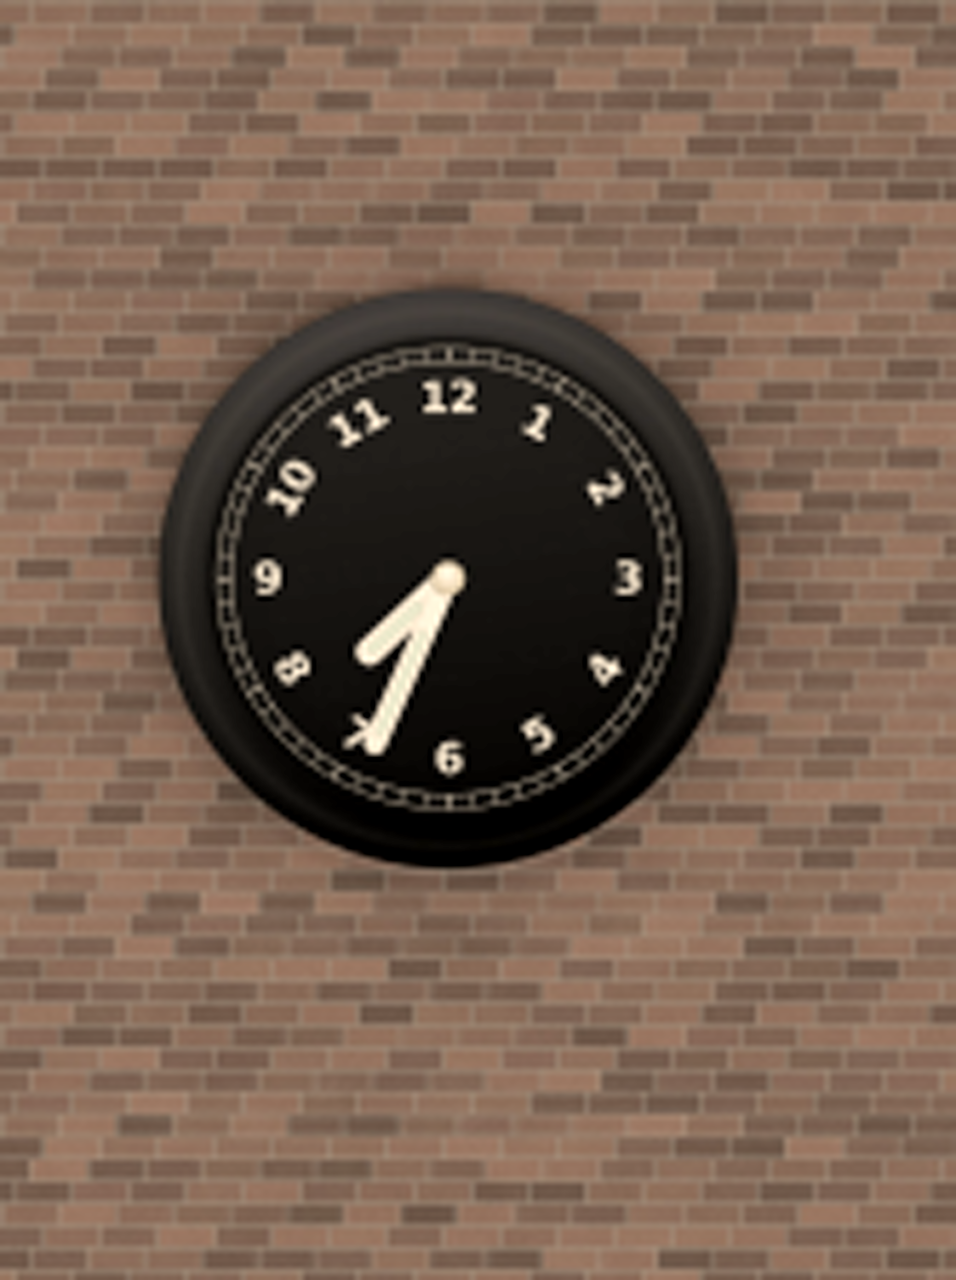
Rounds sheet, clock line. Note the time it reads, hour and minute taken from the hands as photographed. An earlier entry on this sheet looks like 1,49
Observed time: 7,34
